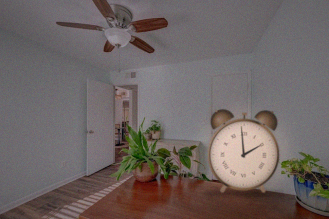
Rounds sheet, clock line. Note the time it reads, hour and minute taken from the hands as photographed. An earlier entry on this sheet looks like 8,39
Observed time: 1,59
